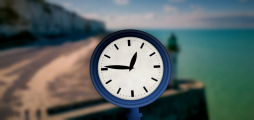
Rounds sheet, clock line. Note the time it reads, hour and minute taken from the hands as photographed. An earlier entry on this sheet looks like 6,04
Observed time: 12,46
